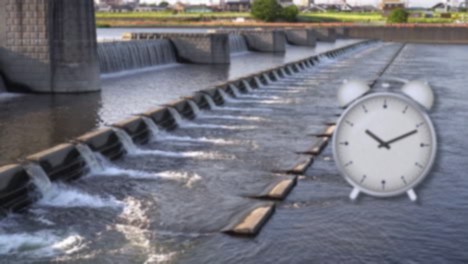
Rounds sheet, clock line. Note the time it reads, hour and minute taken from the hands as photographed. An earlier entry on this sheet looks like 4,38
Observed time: 10,11
